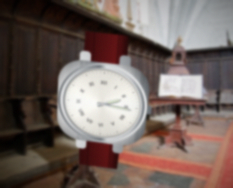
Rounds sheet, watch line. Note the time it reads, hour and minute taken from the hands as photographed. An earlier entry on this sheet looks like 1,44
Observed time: 2,16
